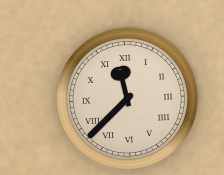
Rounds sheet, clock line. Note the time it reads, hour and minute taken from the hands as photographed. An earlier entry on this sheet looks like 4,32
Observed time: 11,38
